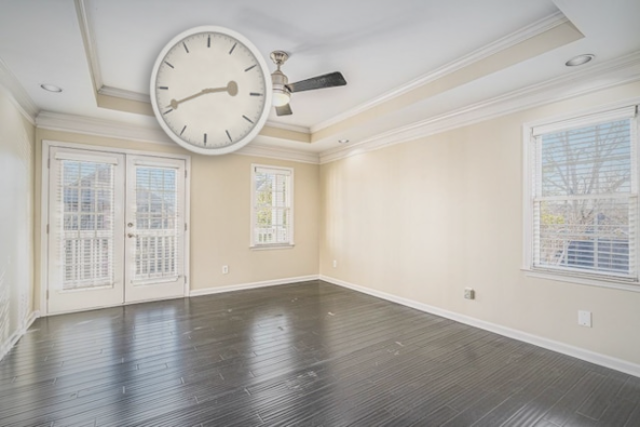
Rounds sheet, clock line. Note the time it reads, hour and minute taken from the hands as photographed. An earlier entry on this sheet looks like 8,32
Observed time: 2,41
